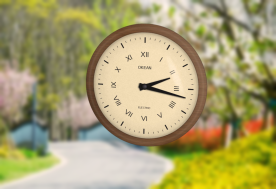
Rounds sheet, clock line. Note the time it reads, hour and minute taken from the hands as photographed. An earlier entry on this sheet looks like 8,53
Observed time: 2,17
